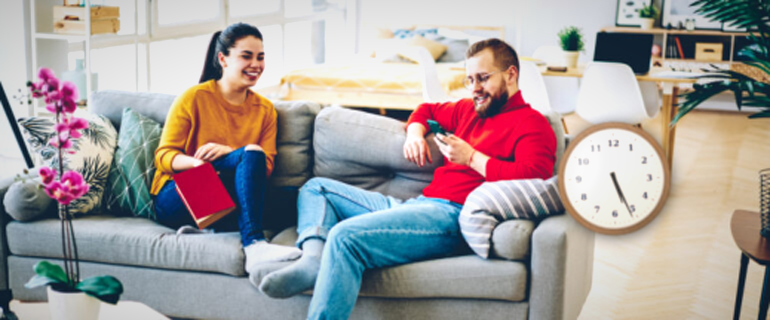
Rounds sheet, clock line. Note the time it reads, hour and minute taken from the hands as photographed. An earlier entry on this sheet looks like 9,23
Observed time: 5,26
